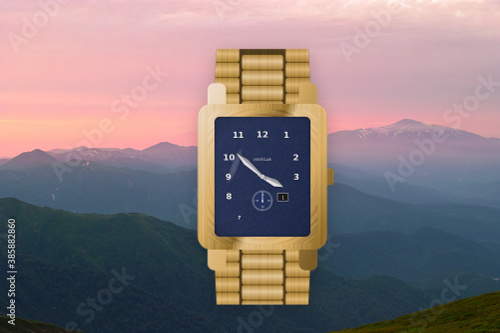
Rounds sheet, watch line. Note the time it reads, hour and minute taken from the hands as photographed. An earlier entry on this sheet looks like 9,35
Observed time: 3,52
